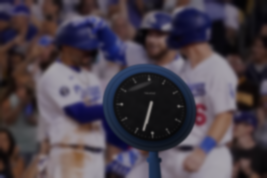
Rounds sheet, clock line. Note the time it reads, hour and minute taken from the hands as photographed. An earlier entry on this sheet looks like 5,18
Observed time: 6,33
